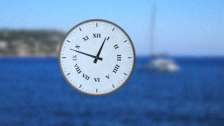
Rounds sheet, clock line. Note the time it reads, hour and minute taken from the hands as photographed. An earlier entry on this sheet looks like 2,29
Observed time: 12,48
